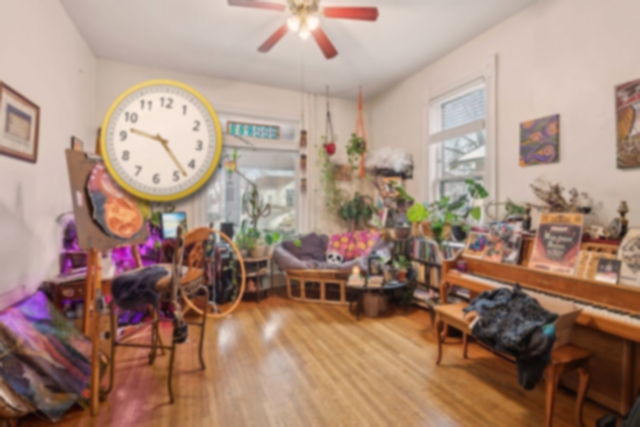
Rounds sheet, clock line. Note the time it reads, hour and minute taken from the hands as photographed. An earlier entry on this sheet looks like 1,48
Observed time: 9,23
